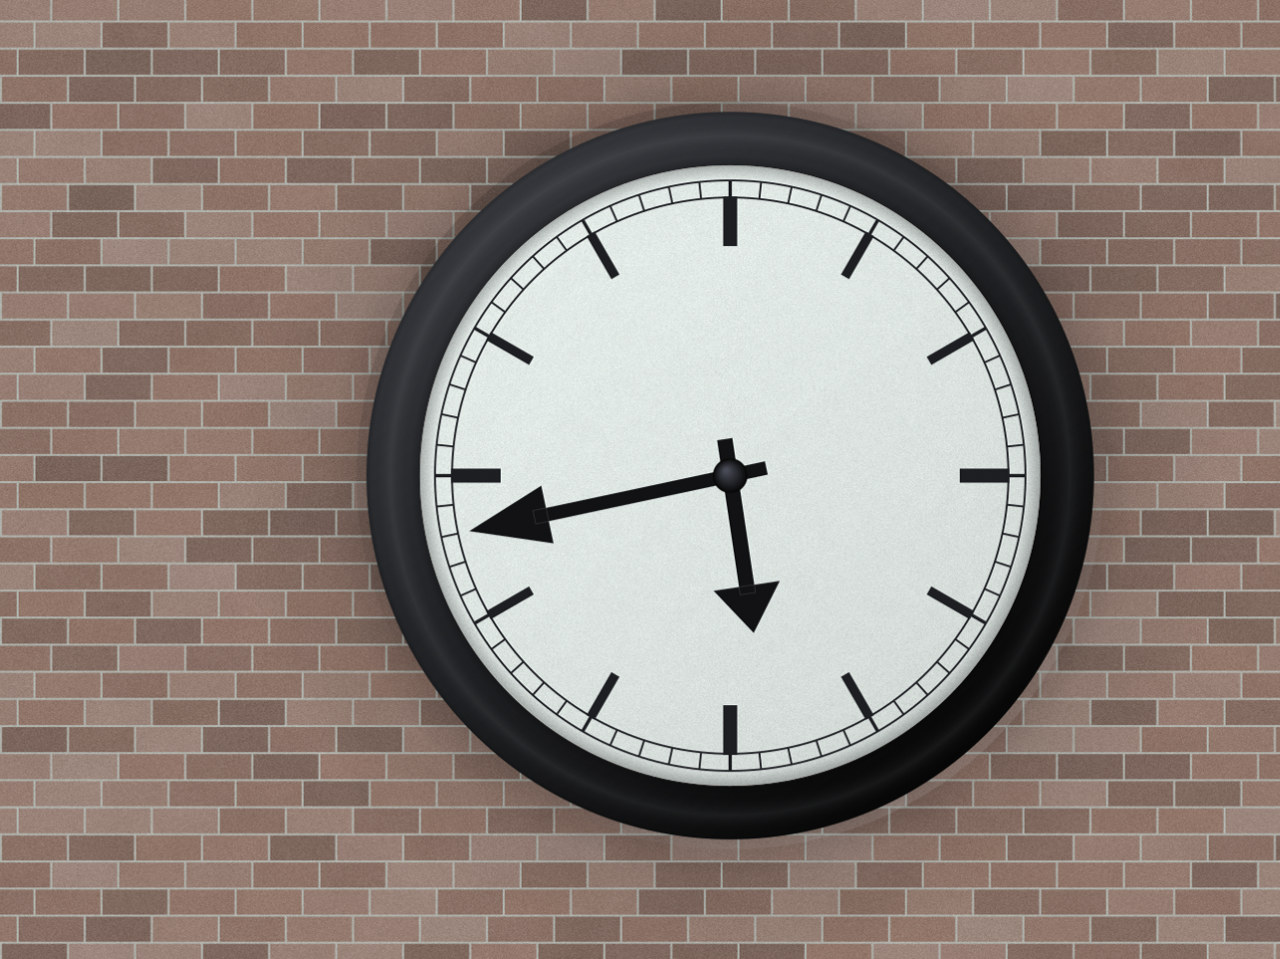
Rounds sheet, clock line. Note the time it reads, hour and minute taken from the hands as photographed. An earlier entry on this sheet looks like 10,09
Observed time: 5,43
